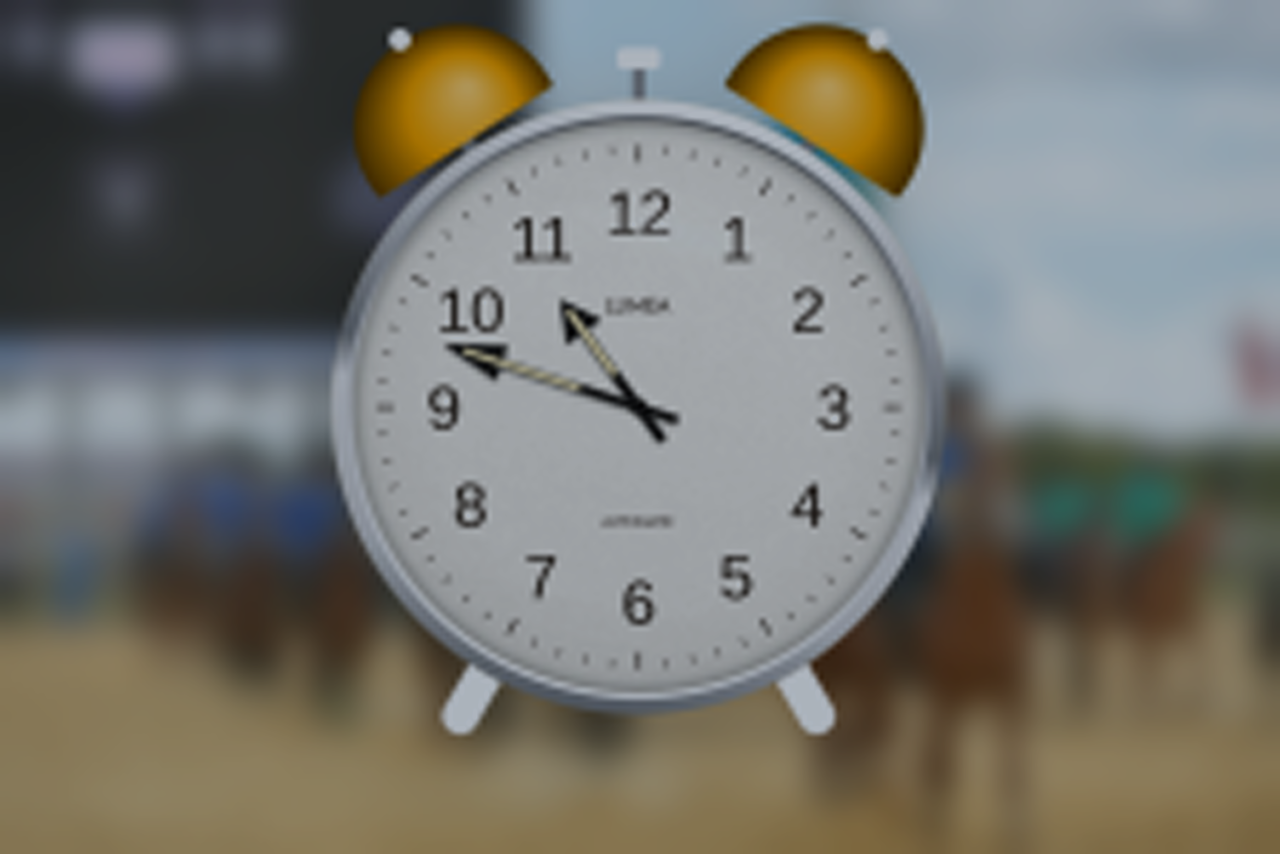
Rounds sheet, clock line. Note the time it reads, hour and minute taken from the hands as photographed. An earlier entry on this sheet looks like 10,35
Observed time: 10,48
